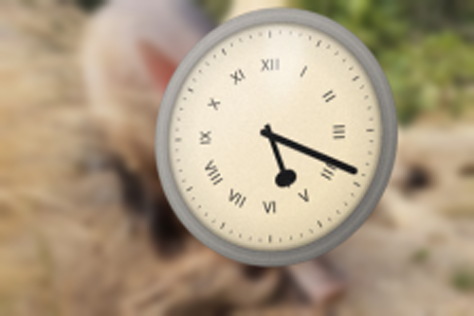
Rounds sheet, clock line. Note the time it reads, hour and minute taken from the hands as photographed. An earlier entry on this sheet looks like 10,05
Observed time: 5,19
